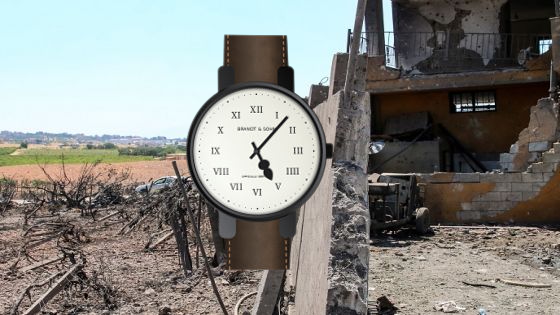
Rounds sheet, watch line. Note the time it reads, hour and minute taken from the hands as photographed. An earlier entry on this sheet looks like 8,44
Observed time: 5,07
